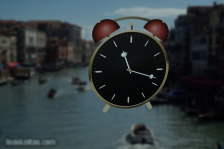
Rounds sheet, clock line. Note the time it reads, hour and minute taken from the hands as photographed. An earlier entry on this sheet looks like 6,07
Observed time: 11,18
